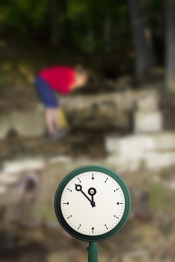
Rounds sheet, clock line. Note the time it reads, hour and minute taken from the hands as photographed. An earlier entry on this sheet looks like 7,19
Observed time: 11,53
